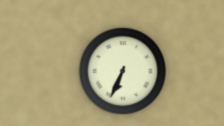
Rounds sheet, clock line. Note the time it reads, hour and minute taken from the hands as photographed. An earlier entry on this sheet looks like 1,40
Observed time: 6,34
